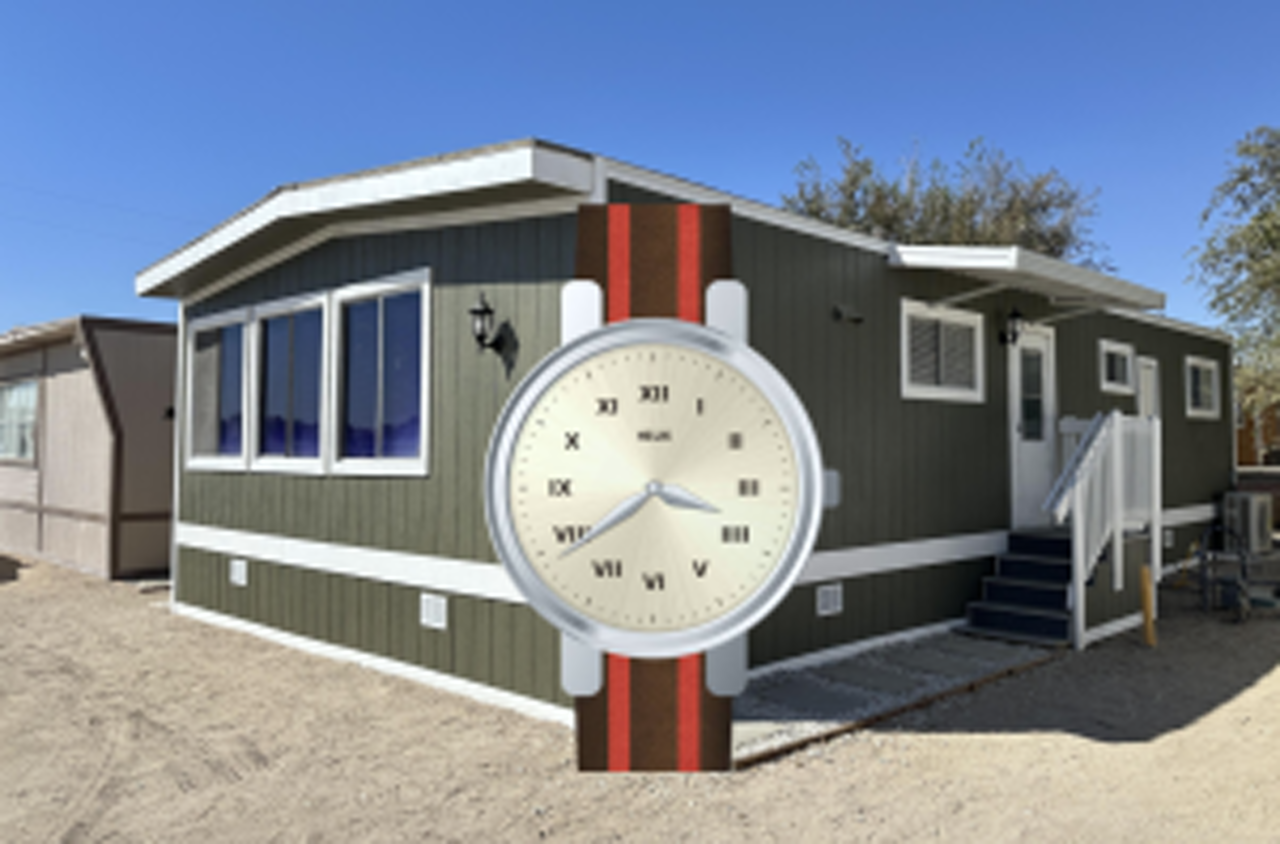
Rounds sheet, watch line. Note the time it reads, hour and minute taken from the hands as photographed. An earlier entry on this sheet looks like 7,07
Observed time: 3,39
